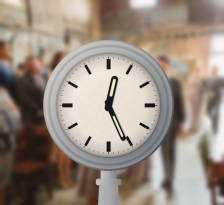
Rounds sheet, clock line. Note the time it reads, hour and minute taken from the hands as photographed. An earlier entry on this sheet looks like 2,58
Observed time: 12,26
